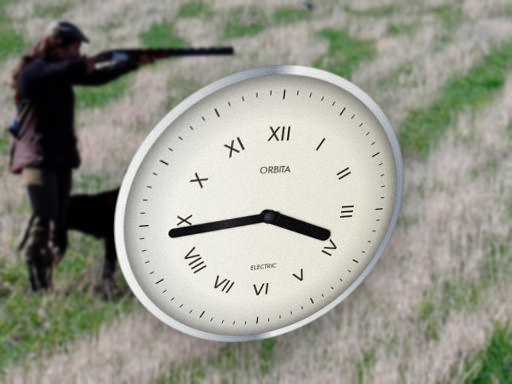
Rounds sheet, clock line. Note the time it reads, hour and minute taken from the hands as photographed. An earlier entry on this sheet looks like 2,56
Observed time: 3,44
